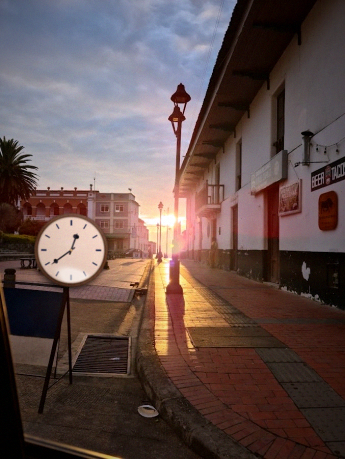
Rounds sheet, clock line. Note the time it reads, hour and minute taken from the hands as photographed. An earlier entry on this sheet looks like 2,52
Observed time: 12,39
